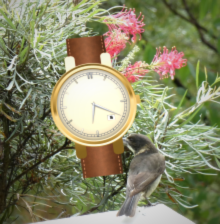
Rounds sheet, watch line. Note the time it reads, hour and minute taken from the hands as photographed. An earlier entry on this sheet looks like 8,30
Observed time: 6,20
